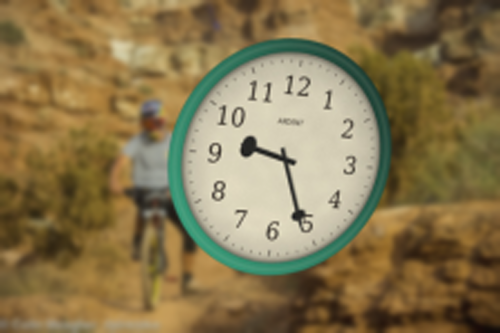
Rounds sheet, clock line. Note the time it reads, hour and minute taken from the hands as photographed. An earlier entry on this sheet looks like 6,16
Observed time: 9,26
